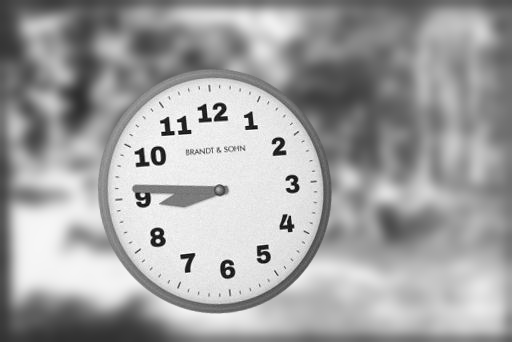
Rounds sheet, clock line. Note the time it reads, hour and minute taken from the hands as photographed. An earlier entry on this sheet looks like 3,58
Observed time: 8,46
